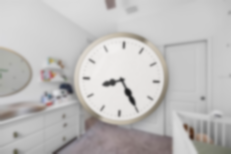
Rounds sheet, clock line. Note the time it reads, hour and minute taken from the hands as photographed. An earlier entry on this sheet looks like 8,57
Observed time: 8,25
